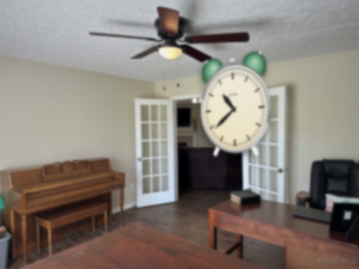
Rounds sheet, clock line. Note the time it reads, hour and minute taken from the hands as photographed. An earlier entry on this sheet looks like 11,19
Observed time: 10,39
